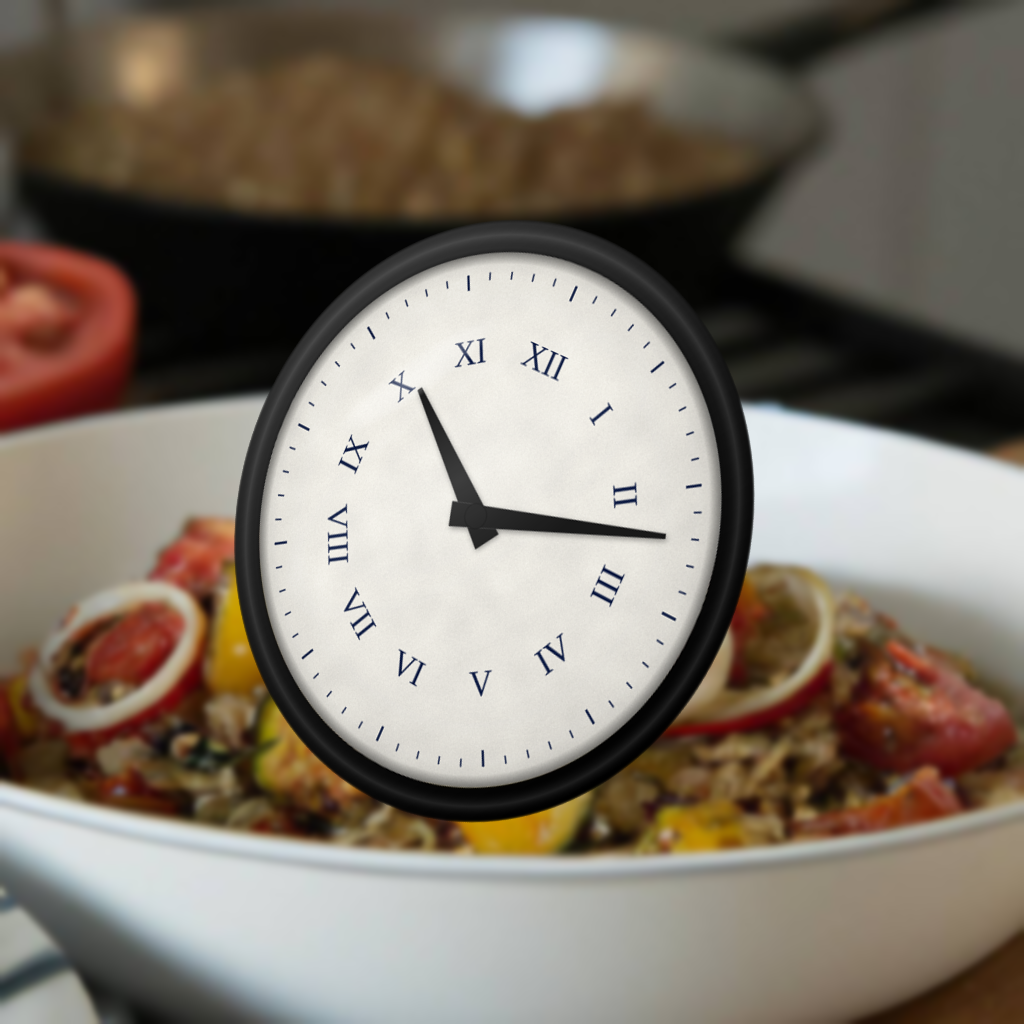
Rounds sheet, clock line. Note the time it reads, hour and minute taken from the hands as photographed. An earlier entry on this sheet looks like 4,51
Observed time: 10,12
